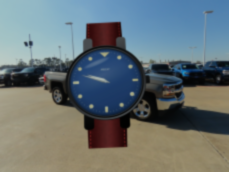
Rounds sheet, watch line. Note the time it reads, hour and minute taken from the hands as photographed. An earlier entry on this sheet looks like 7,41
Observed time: 9,48
